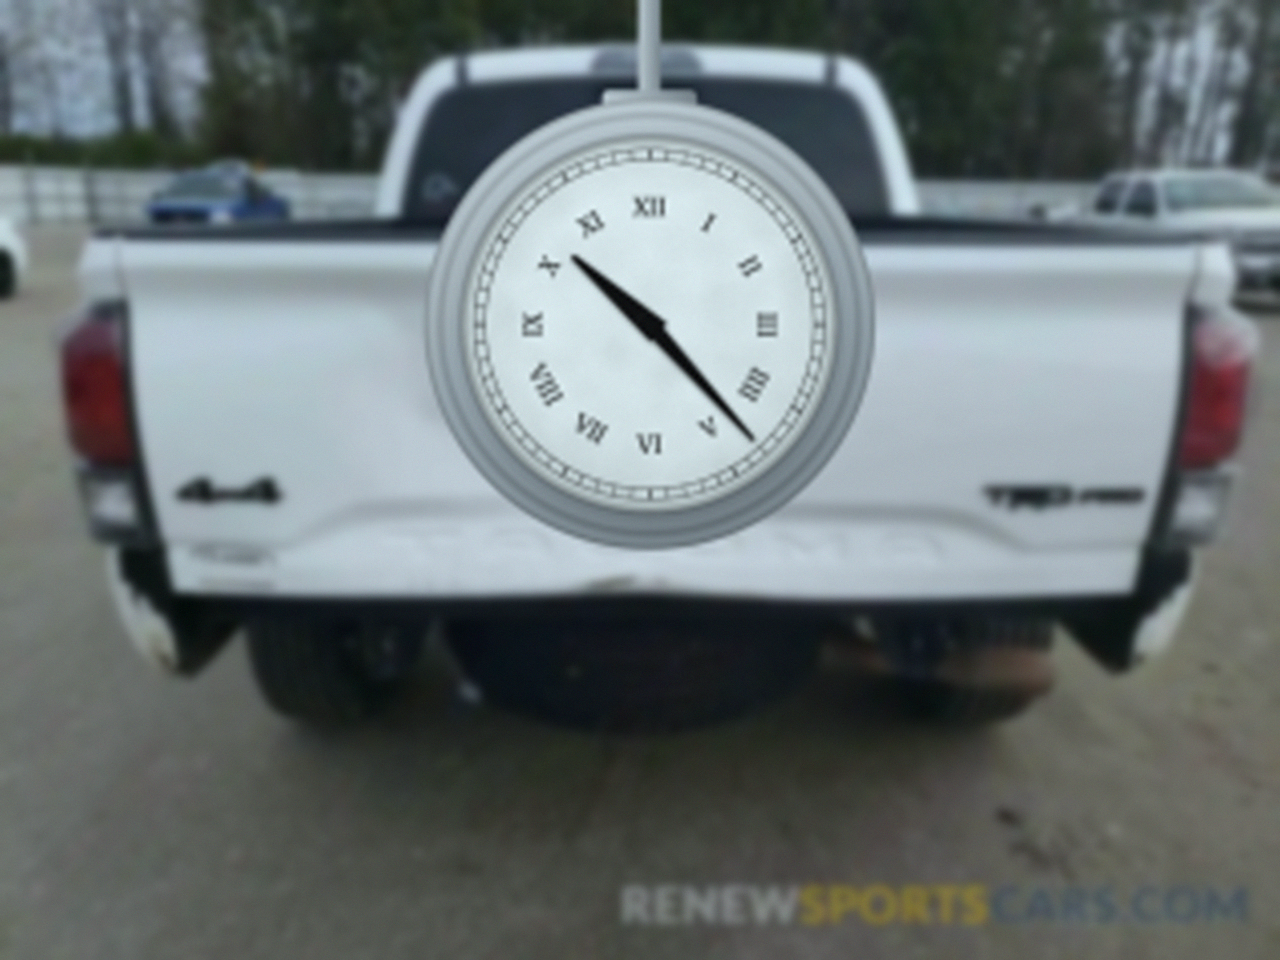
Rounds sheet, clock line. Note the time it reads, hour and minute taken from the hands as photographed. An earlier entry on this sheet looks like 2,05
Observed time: 10,23
